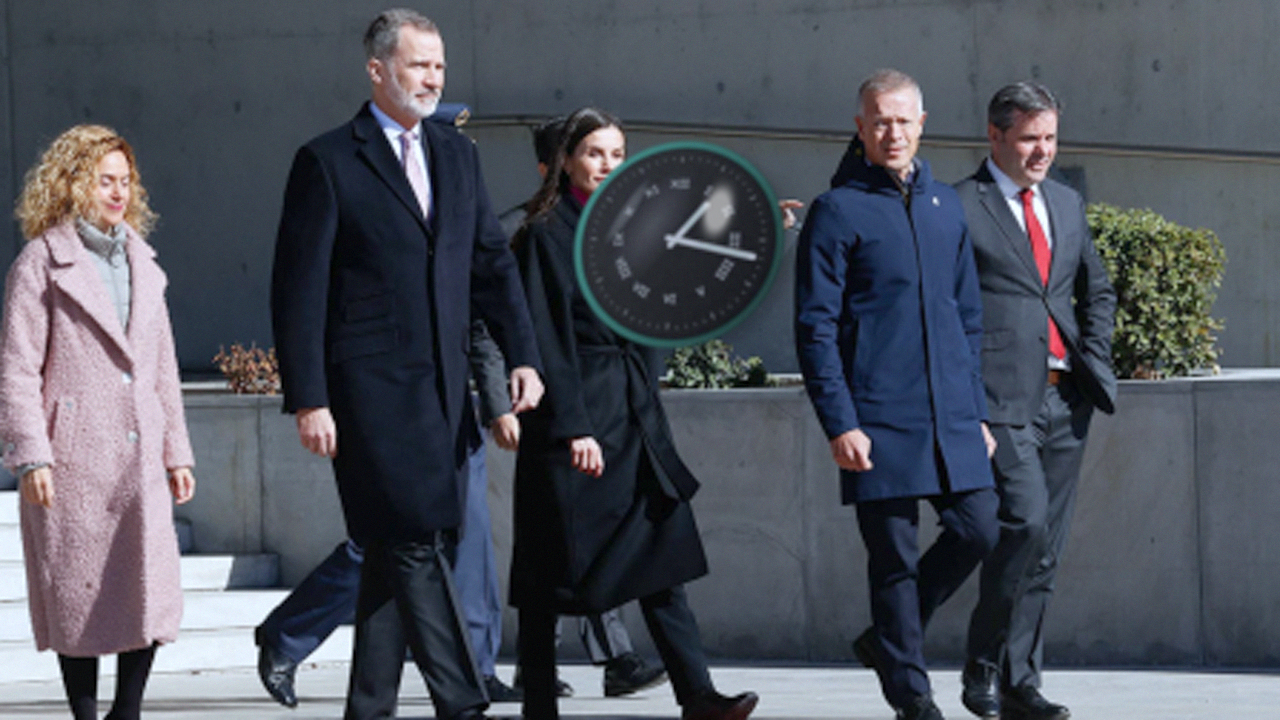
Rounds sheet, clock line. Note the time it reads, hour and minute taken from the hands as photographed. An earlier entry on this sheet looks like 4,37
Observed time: 1,17
